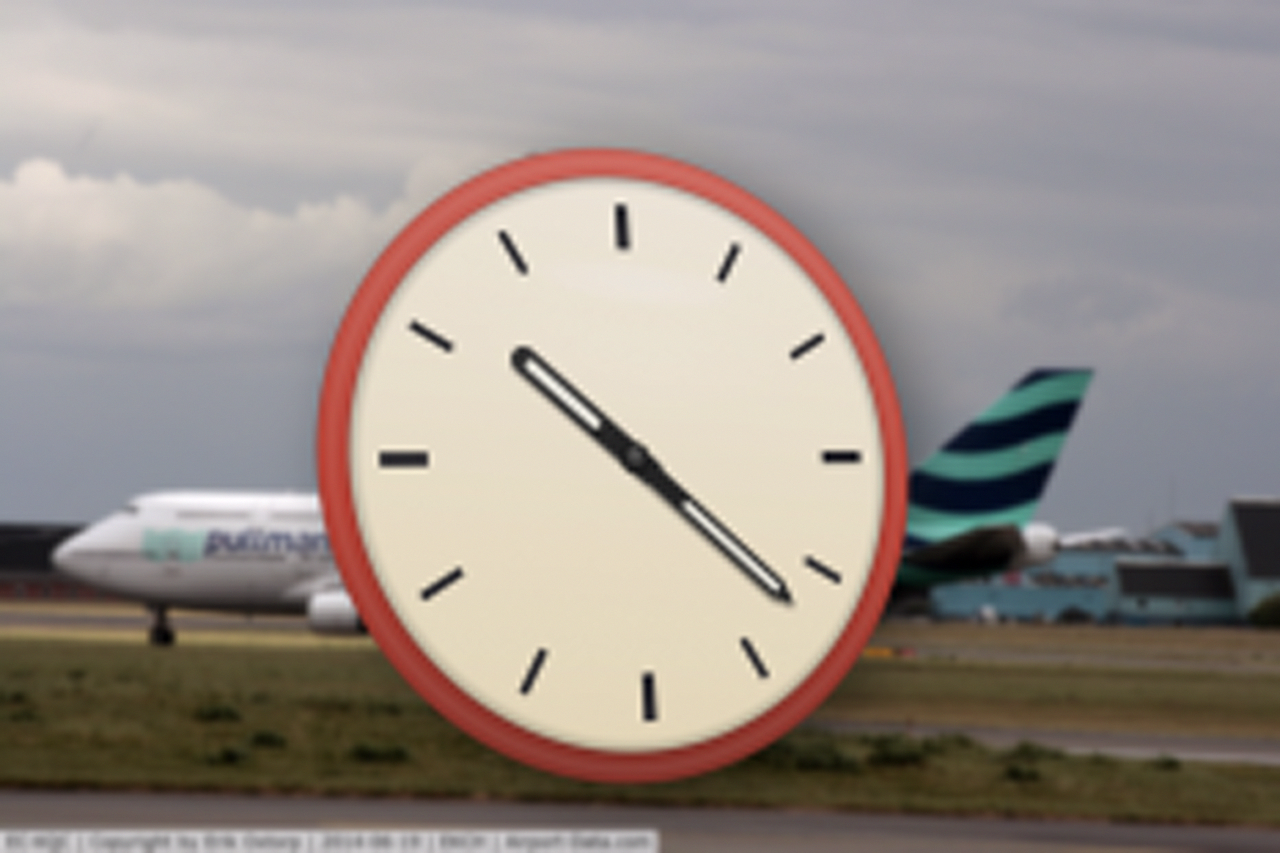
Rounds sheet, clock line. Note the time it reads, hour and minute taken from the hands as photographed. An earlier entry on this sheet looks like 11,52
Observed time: 10,22
